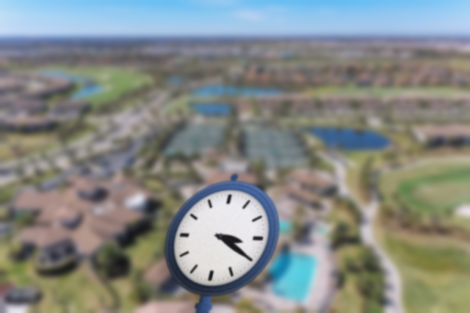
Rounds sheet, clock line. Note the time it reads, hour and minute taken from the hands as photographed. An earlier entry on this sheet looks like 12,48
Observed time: 3,20
